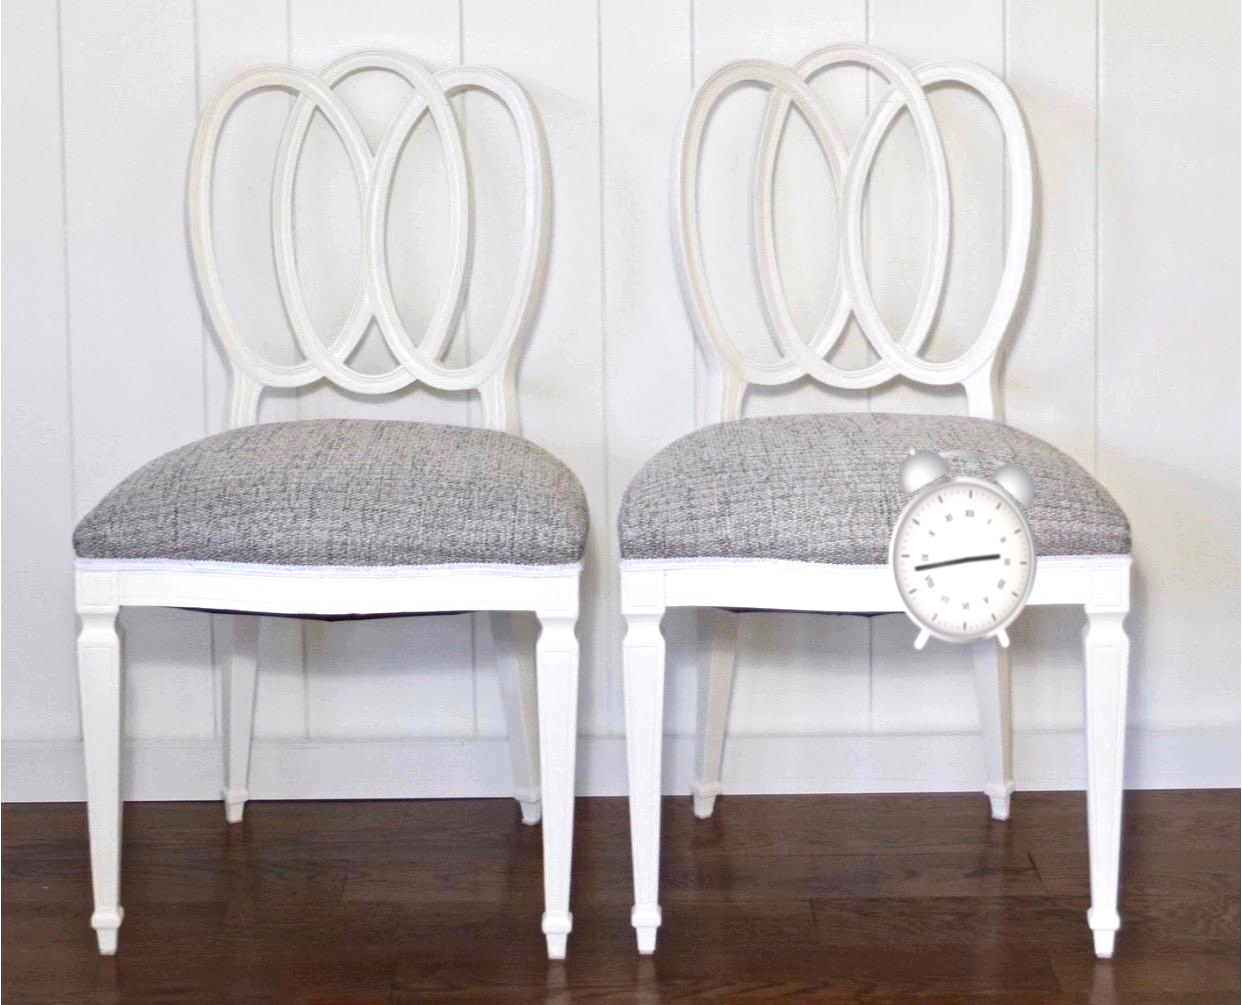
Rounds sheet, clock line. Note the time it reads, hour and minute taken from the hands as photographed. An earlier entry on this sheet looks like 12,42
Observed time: 2,43
